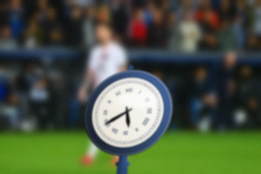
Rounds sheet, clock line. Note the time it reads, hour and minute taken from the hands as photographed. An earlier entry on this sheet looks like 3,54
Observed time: 5,40
